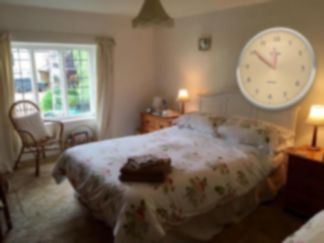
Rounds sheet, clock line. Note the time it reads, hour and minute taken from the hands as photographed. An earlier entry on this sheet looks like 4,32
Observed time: 11,51
